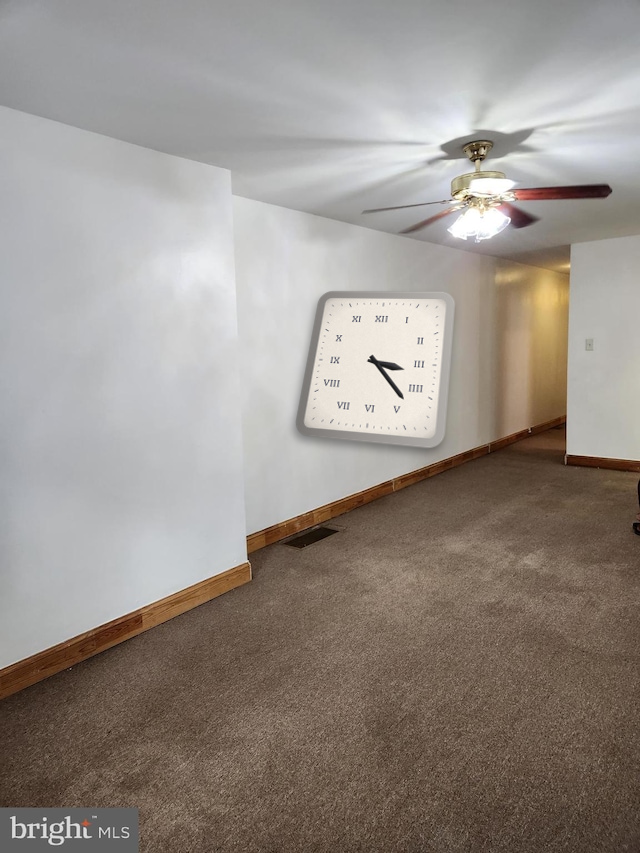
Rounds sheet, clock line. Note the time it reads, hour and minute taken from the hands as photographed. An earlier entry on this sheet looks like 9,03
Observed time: 3,23
